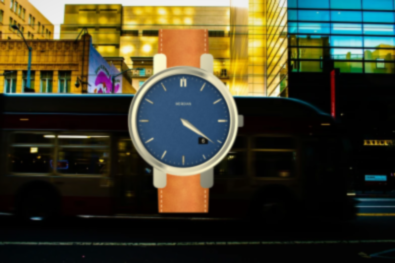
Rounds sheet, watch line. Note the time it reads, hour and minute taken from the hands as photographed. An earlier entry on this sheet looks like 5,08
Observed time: 4,21
